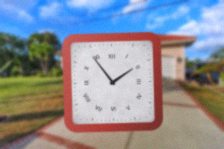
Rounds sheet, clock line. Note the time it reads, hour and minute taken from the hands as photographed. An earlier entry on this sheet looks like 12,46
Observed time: 1,54
